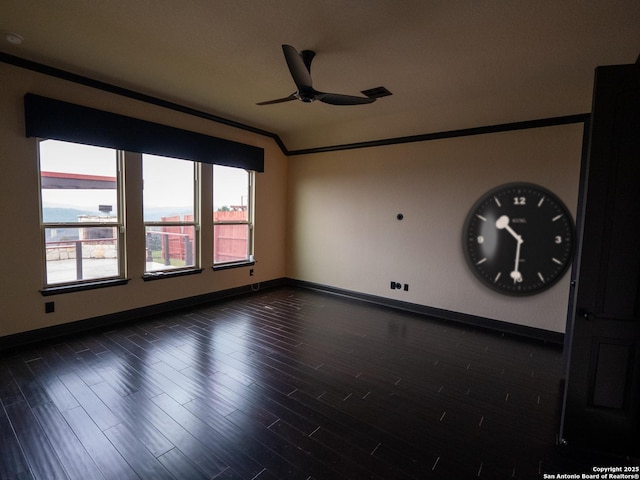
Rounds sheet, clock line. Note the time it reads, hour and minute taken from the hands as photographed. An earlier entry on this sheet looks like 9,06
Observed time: 10,31
